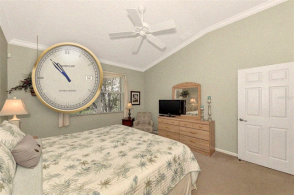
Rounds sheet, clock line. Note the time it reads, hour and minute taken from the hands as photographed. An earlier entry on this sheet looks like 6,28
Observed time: 10,53
